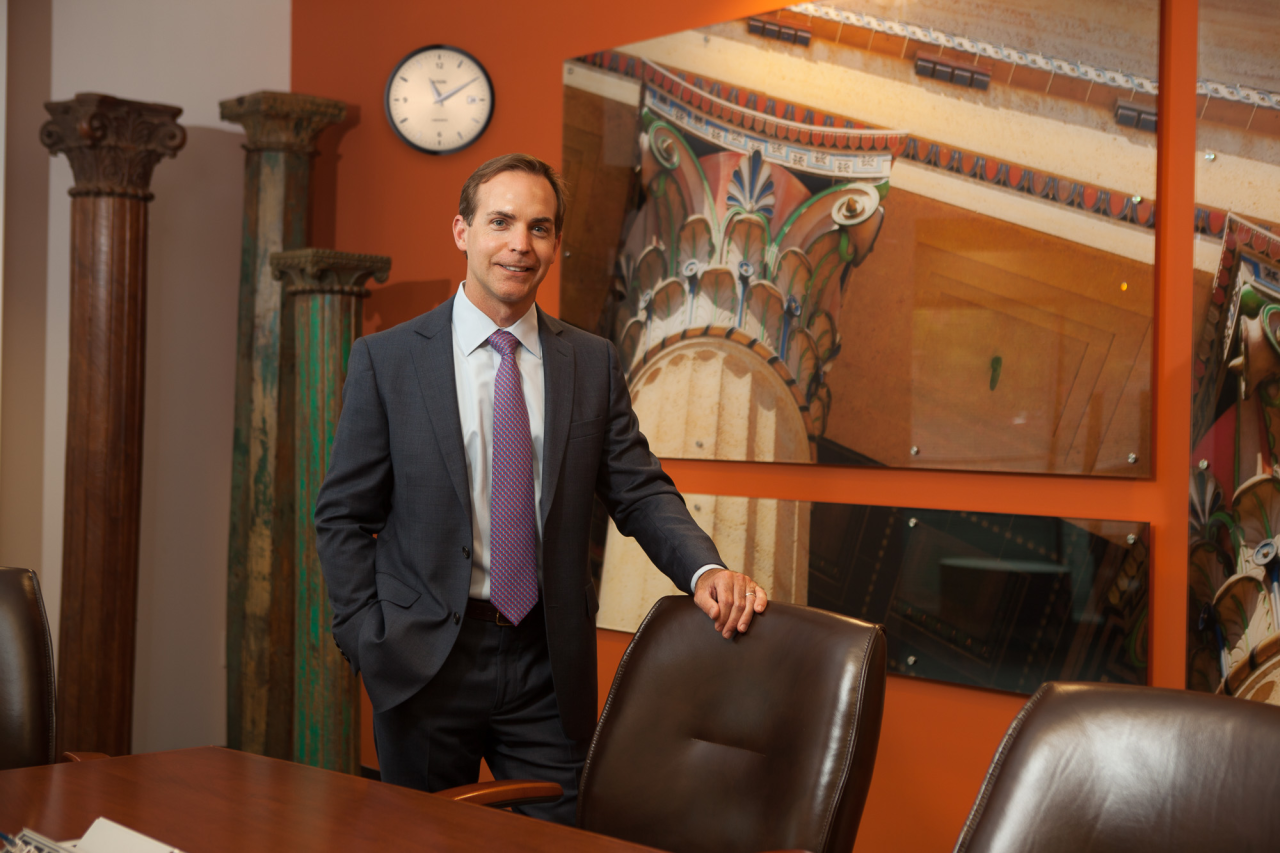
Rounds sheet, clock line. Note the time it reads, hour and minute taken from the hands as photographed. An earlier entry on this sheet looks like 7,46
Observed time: 11,10
